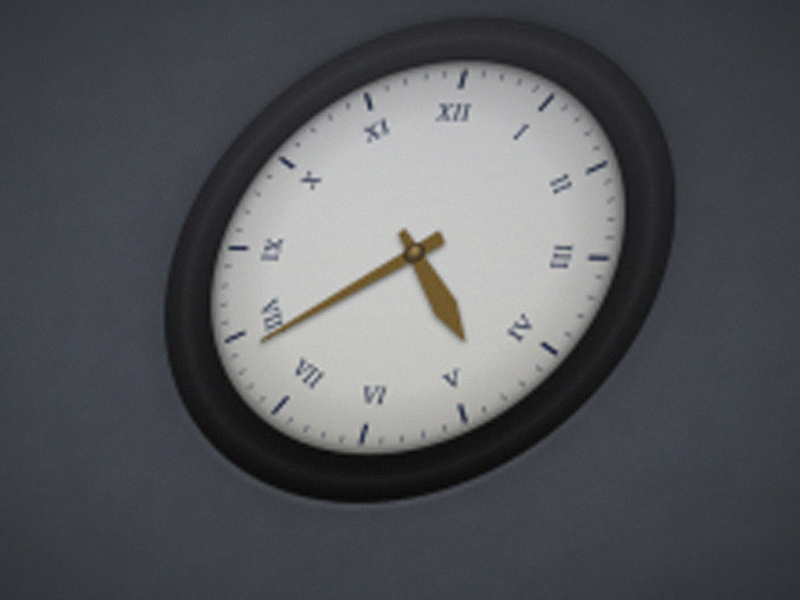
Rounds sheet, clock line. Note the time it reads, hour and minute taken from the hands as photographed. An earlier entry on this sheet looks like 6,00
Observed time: 4,39
